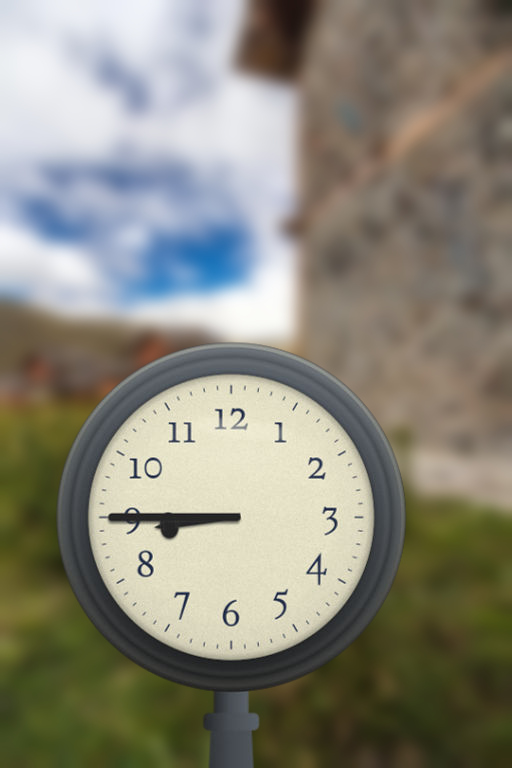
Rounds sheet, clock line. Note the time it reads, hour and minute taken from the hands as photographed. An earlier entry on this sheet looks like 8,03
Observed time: 8,45
